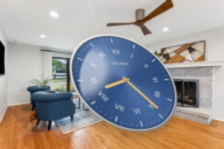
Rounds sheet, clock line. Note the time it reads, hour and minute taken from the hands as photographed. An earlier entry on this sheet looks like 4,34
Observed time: 8,24
